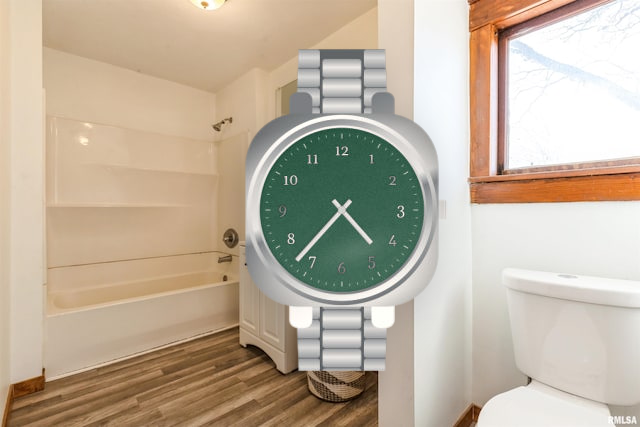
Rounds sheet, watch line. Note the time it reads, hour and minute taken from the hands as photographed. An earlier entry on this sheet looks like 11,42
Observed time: 4,37
